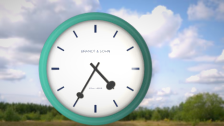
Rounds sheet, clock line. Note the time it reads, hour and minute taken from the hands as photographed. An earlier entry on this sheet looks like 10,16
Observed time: 4,35
